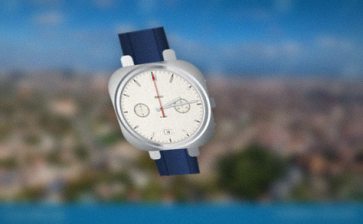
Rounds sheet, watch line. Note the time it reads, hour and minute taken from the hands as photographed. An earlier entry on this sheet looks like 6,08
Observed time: 2,14
